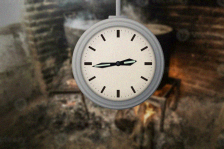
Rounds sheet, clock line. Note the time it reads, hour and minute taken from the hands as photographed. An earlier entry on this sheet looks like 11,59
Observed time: 2,44
